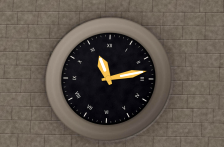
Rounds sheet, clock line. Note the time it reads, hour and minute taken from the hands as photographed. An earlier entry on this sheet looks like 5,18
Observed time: 11,13
